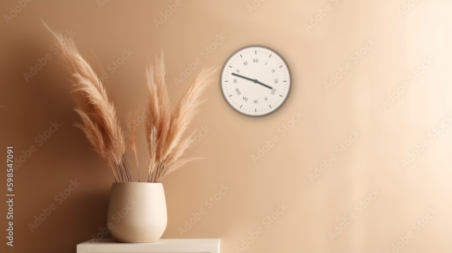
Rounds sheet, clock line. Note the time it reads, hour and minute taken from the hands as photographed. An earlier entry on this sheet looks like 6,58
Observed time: 3,48
